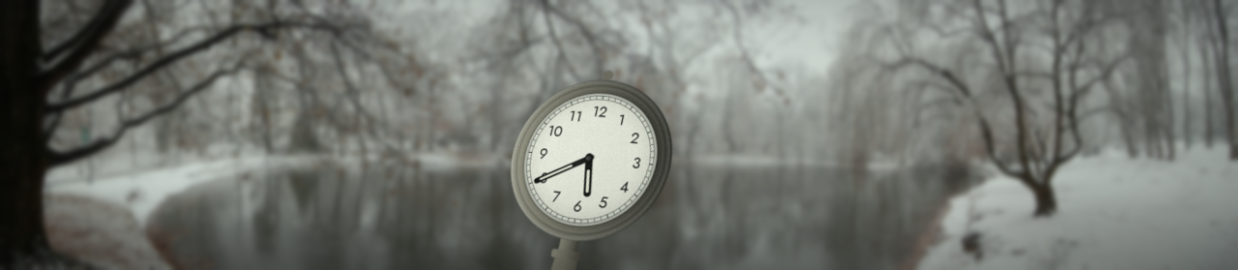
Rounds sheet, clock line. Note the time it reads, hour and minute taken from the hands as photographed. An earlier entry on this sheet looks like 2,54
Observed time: 5,40
